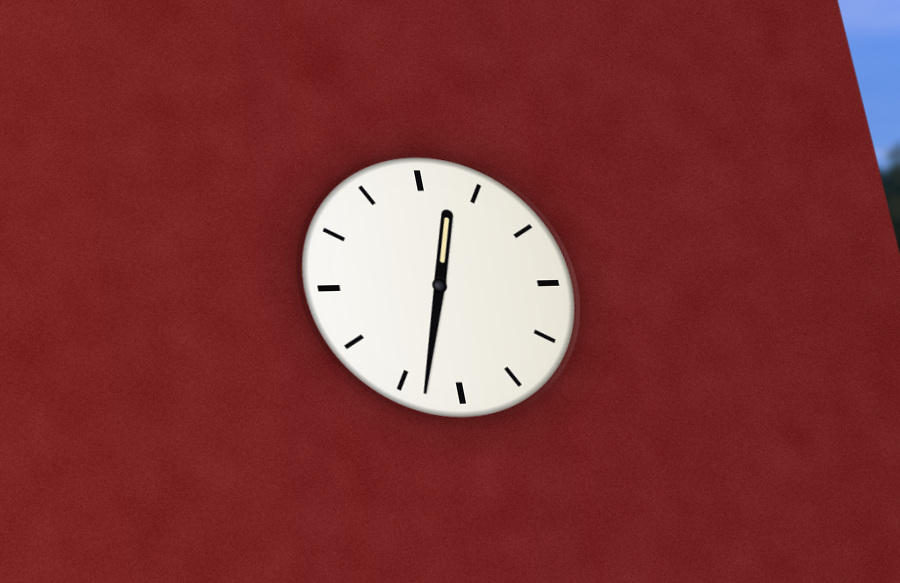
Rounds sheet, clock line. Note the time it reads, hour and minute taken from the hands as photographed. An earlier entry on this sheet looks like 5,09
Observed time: 12,33
